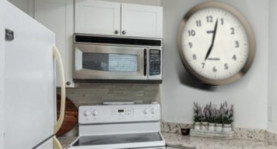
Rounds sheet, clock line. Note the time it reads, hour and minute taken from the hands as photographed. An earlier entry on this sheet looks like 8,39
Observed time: 7,03
